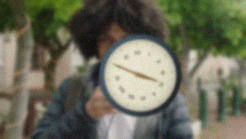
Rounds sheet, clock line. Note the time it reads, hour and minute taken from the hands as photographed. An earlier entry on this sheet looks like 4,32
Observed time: 3,50
